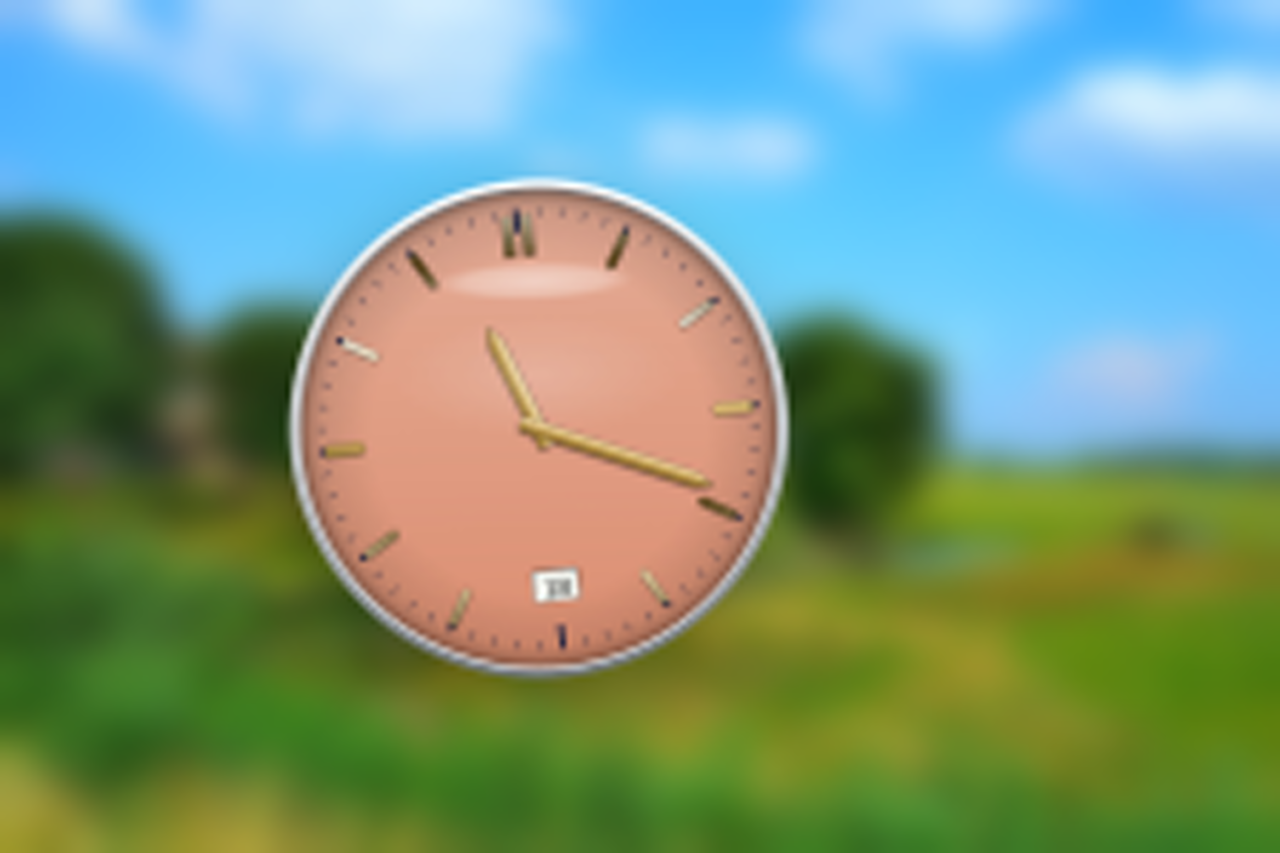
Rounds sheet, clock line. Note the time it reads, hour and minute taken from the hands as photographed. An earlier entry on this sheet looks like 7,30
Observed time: 11,19
